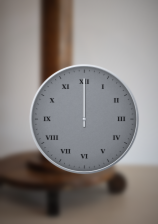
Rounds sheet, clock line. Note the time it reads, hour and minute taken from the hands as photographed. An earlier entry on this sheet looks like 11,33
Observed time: 12,00
